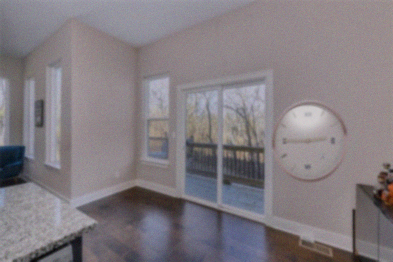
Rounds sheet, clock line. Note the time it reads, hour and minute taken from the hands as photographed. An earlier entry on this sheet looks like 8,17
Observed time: 2,45
